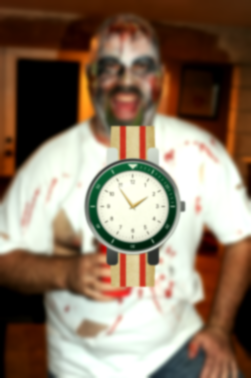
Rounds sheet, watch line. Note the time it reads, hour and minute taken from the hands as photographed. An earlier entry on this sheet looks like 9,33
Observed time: 1,54
